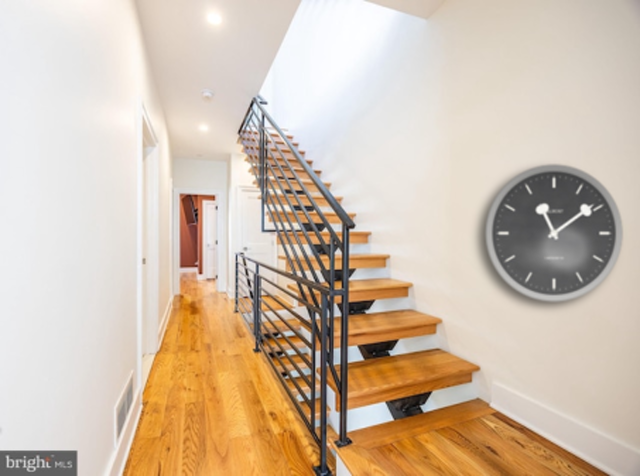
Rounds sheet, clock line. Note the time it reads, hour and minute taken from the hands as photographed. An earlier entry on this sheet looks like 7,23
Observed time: 11,09
